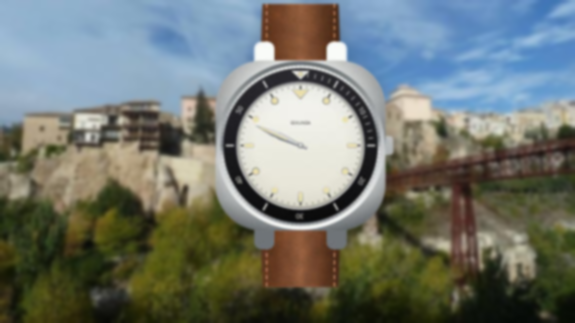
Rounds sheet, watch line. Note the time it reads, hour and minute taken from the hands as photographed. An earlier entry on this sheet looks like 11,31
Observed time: 9,49
